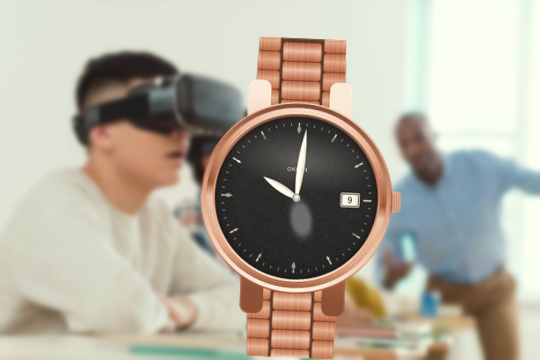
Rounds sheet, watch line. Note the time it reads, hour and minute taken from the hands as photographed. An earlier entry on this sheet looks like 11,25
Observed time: 10,01
